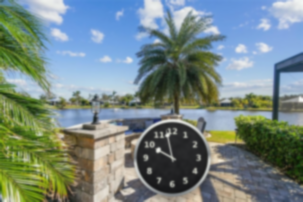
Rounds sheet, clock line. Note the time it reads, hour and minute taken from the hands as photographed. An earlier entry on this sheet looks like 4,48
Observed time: 9,58
